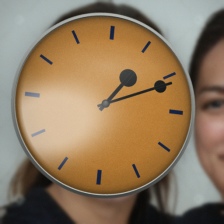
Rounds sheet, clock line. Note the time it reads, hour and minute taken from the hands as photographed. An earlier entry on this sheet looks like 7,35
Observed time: 1,11
